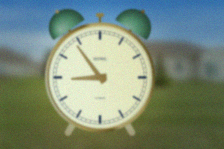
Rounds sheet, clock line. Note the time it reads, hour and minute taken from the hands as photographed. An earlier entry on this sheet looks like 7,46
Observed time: 8,54
